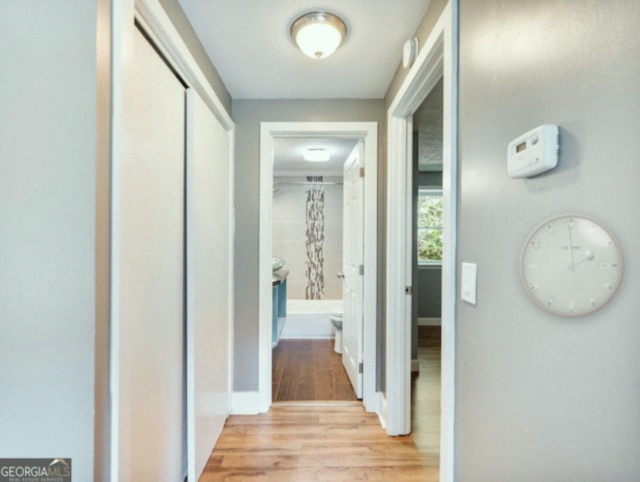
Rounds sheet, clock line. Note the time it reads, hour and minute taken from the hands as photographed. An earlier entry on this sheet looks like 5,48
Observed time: 1,59
